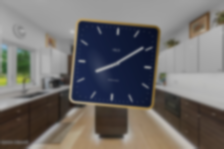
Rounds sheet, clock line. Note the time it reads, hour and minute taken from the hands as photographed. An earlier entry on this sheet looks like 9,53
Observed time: 8,09
